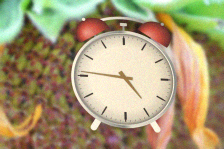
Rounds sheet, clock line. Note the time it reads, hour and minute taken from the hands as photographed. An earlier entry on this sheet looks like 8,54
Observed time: 4,46
